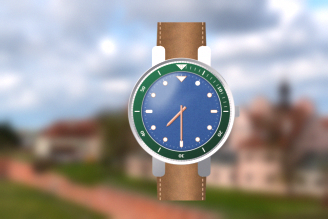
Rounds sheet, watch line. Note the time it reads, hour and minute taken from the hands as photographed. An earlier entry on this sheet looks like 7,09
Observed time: 7,30
